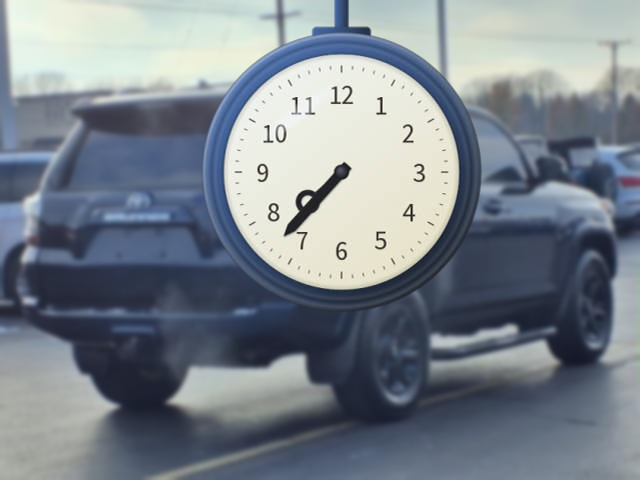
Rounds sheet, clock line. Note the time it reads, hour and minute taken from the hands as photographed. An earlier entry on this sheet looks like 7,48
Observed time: 7,37
